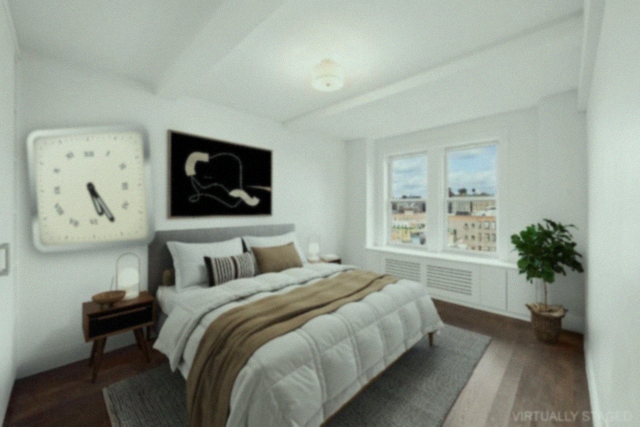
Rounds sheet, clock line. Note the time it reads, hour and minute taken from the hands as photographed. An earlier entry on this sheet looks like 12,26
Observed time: 5,25
